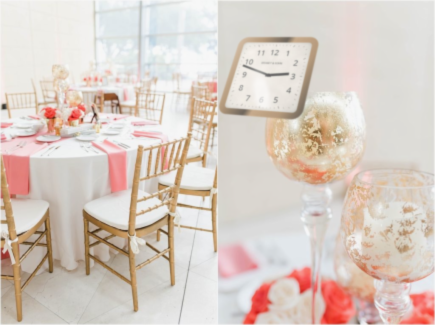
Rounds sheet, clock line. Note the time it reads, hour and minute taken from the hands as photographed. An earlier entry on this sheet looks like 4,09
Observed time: 2,48
